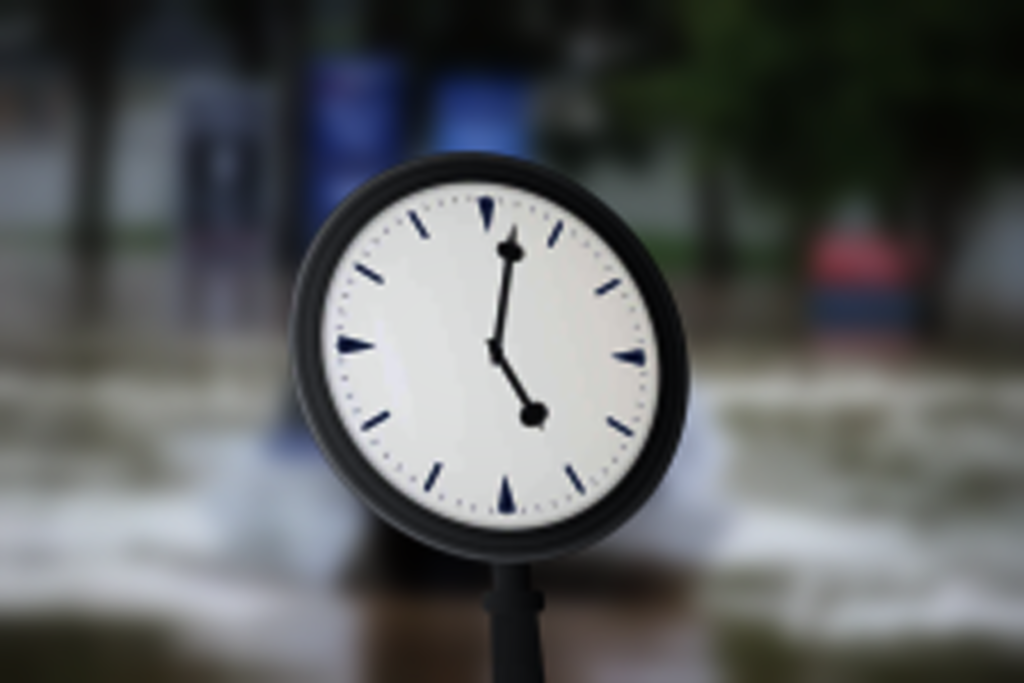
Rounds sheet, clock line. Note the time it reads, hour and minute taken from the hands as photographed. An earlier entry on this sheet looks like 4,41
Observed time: 5,02
